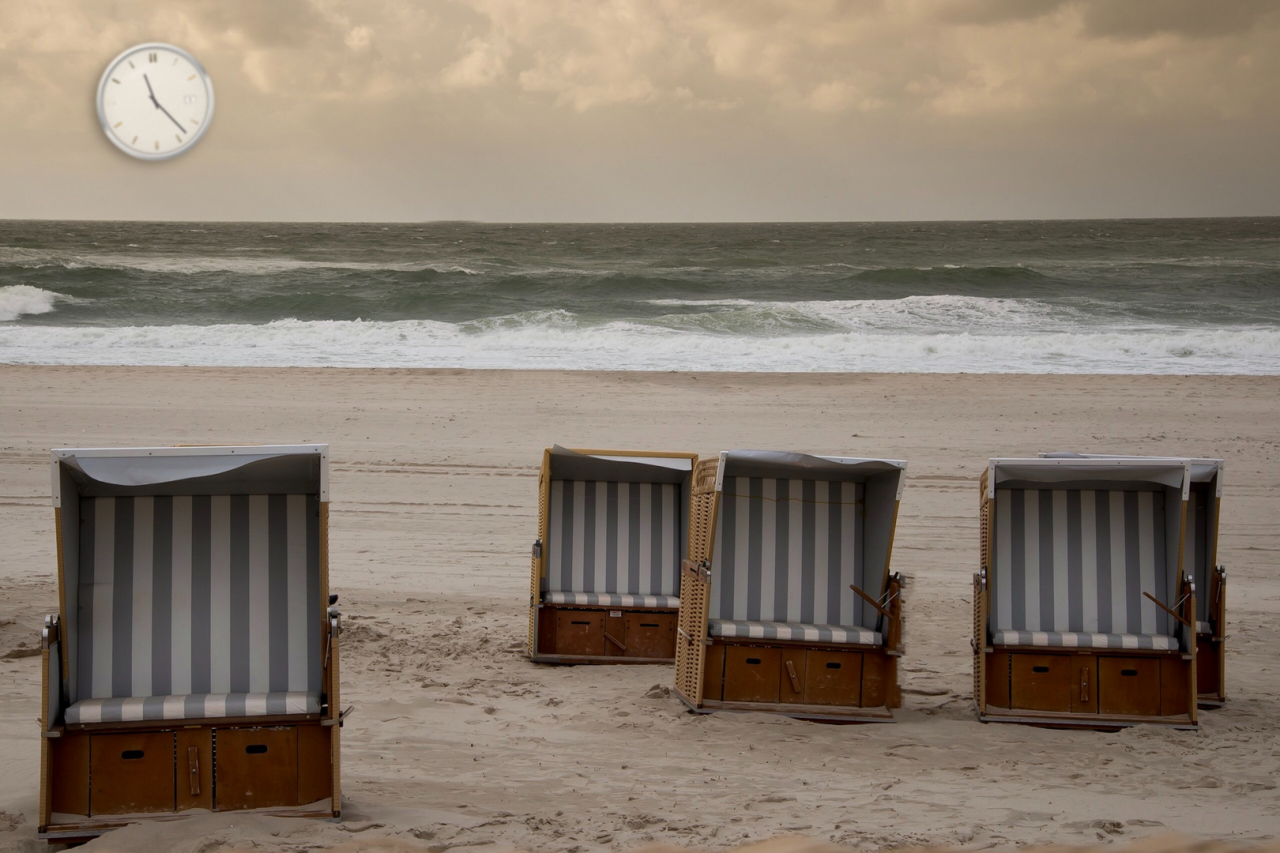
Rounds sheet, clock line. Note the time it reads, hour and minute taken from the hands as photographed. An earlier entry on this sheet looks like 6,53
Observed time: 11,23
